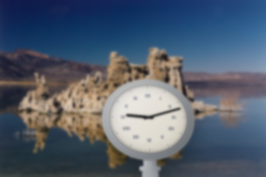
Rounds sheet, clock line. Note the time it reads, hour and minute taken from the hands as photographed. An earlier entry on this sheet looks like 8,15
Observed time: 9,12
